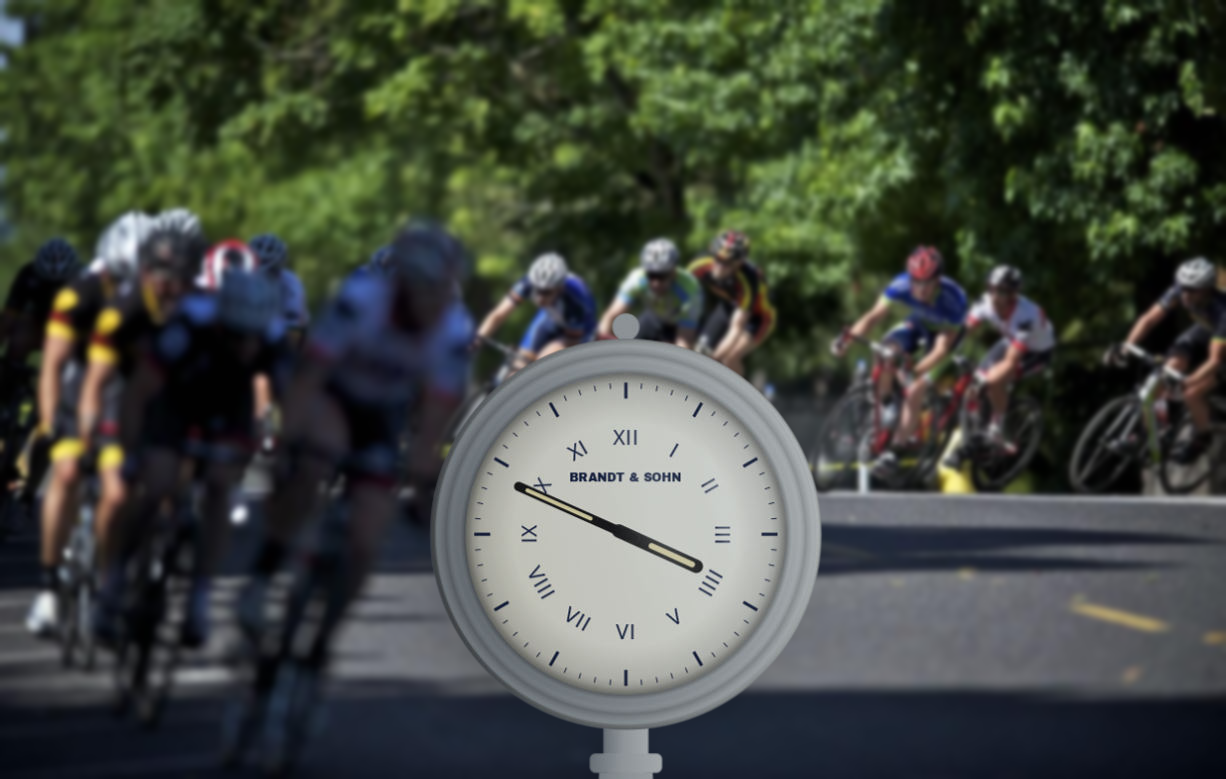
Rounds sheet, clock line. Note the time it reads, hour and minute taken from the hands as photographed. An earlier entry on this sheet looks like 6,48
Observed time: 3,49
